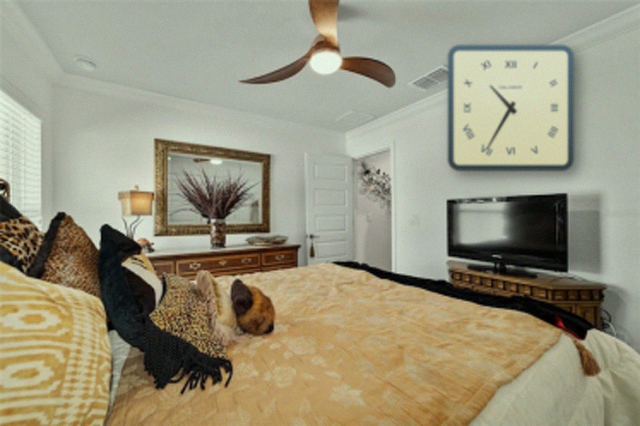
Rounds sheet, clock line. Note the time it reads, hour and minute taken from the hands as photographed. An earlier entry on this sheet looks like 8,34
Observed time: 10,35
